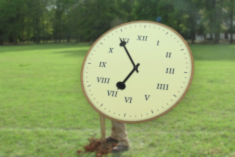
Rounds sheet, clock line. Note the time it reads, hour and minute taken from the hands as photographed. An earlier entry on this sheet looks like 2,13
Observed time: 6,54
